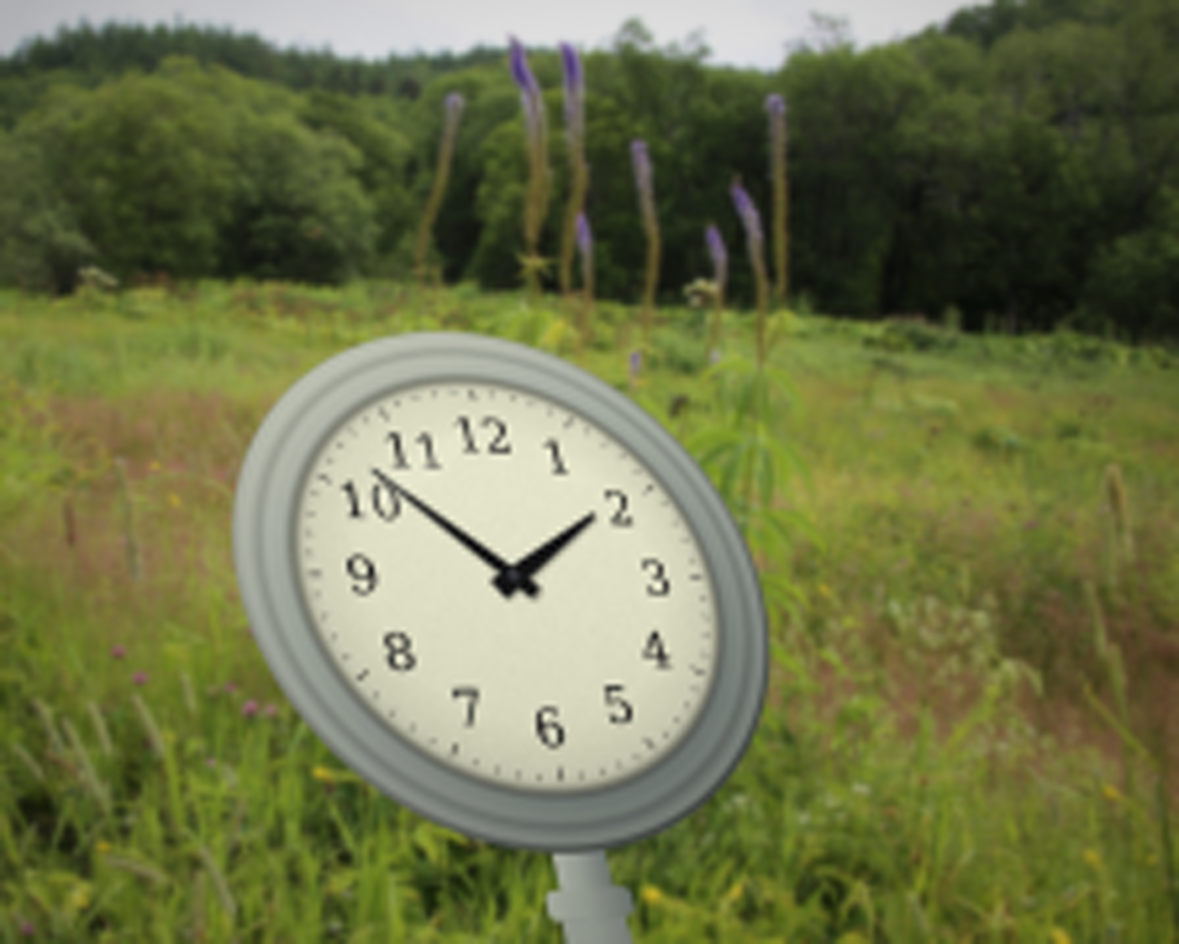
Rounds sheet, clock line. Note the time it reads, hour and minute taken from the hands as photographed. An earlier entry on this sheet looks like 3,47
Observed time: 1,52
